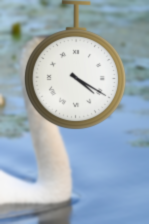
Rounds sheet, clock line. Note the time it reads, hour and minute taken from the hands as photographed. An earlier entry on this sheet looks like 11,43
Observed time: 4,20
